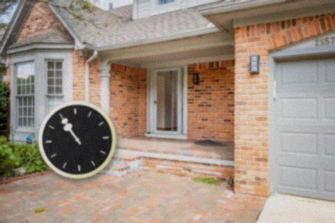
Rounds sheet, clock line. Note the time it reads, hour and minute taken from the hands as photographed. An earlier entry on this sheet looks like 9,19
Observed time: 10,55
